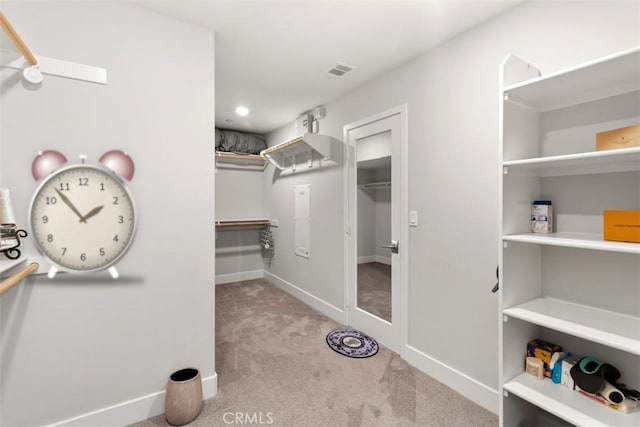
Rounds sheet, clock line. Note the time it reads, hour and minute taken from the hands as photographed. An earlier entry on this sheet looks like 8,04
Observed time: 1,53
